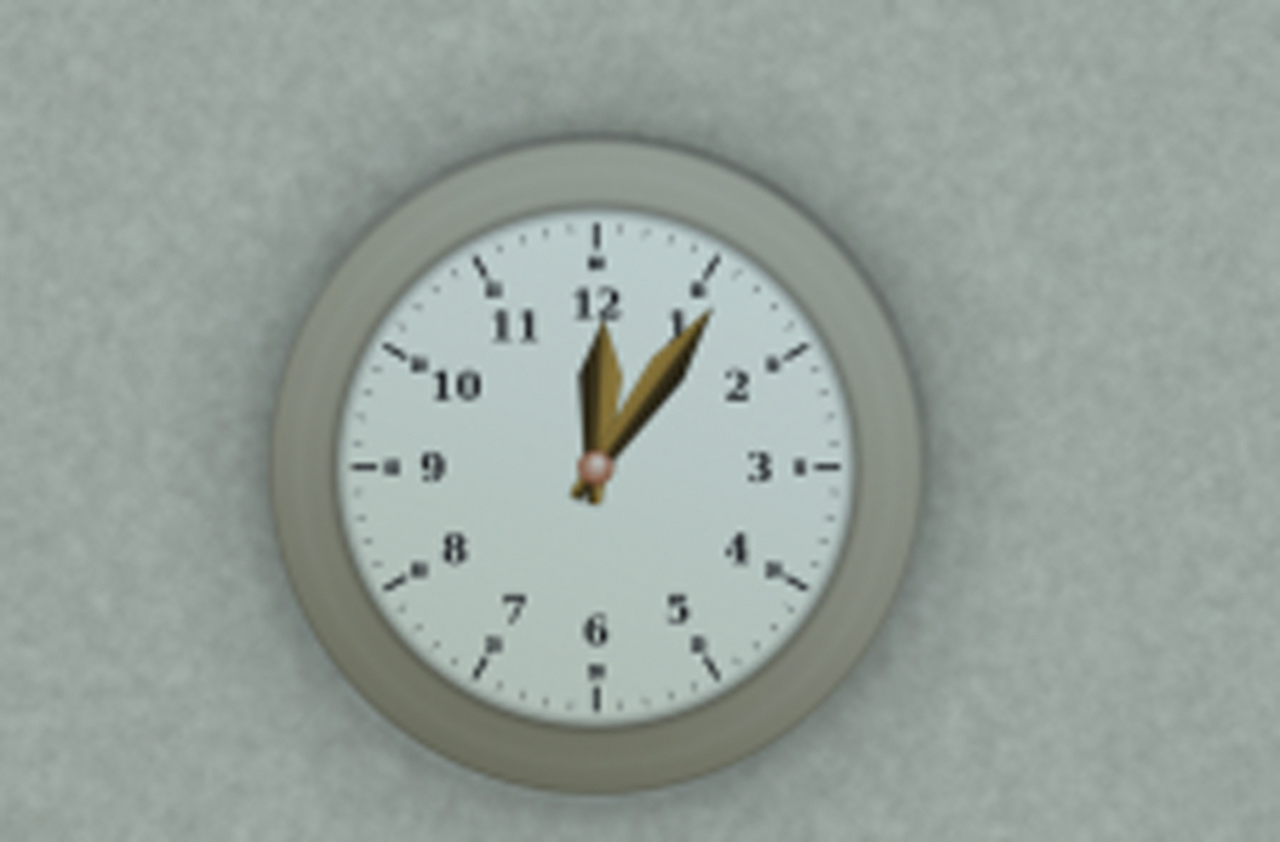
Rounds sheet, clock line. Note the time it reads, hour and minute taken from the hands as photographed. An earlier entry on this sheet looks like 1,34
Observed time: 12,06
